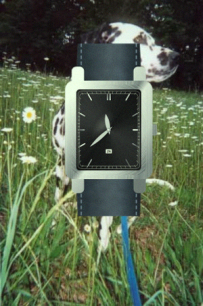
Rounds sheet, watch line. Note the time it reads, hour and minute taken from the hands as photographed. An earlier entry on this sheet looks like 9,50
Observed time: 11,38
